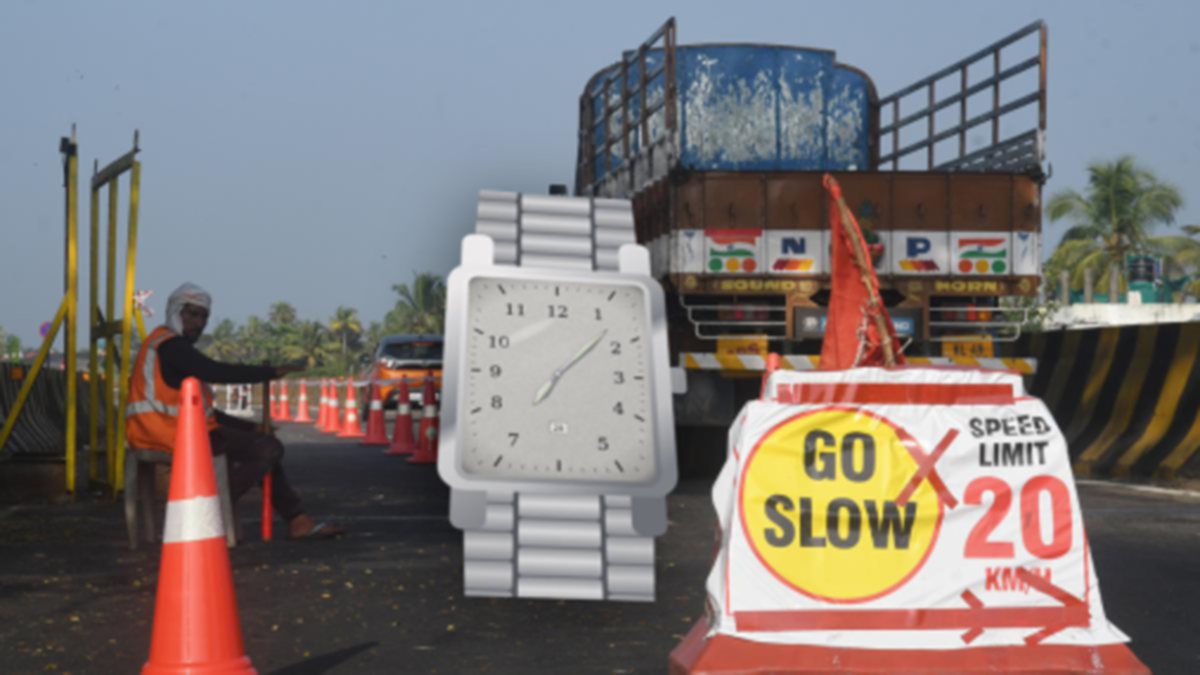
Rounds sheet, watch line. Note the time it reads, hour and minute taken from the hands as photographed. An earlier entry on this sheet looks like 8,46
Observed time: 7,07
